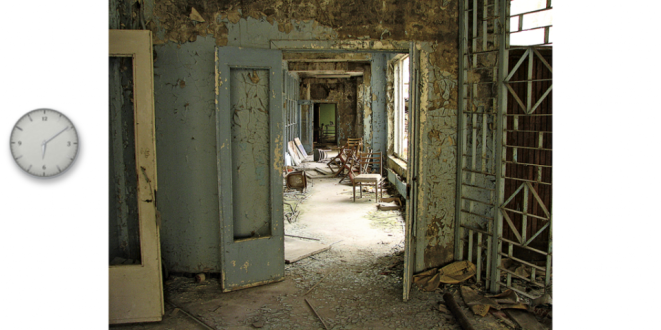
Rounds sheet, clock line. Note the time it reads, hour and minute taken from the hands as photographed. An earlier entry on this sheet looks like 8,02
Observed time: 6,09
